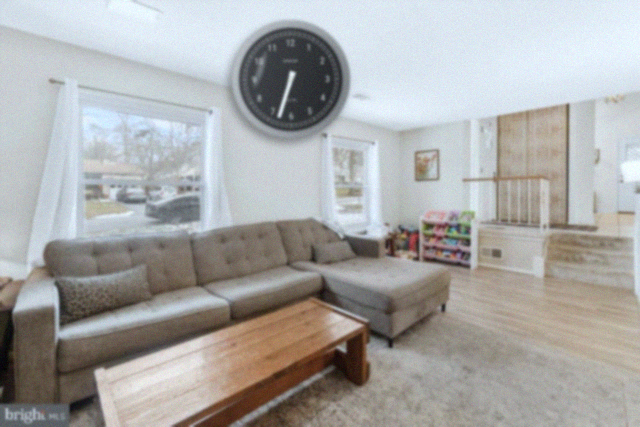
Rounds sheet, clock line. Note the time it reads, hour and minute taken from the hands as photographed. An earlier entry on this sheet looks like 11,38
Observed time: 6,33
